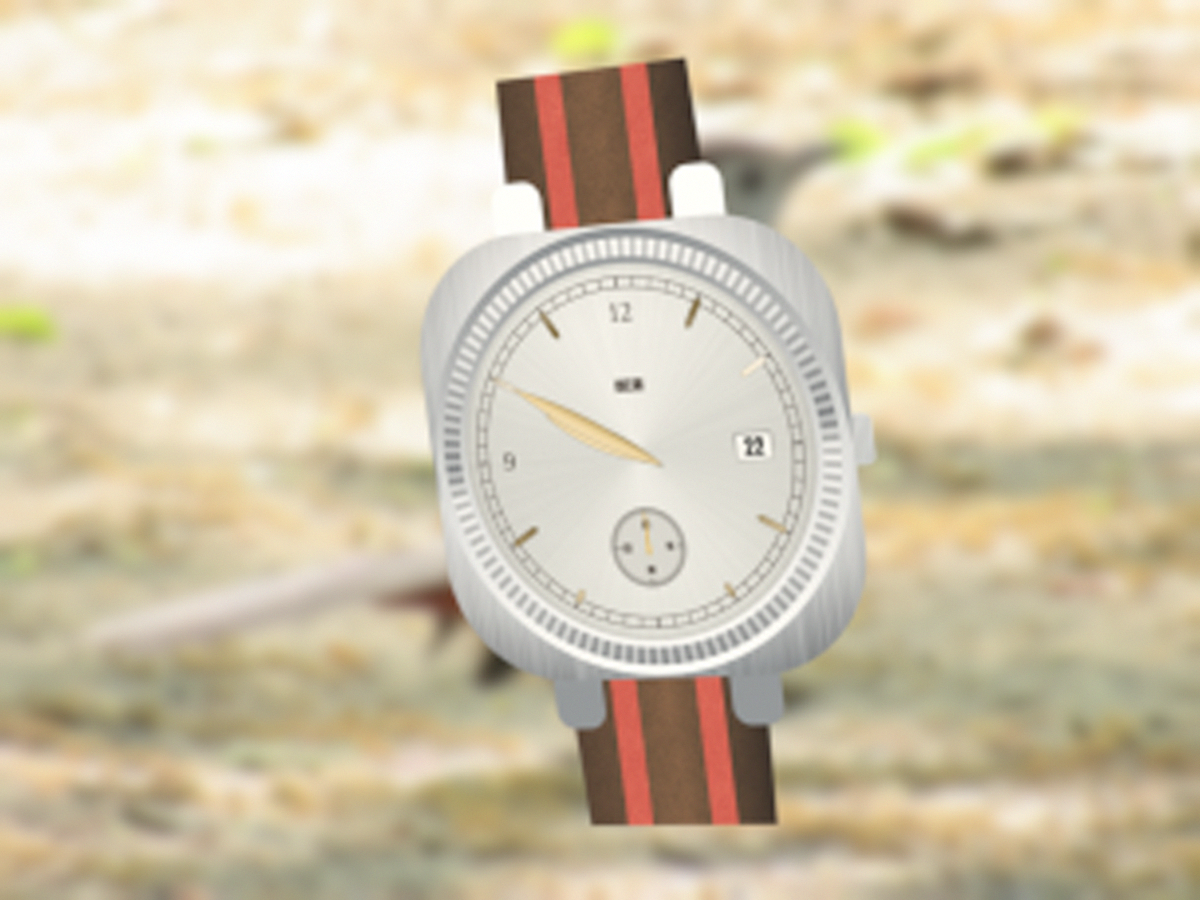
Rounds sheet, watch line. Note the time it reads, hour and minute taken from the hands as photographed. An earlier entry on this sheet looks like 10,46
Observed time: 9,50
